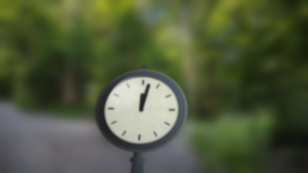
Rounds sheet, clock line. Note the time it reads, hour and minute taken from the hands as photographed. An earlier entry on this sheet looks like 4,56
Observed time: 12,02
